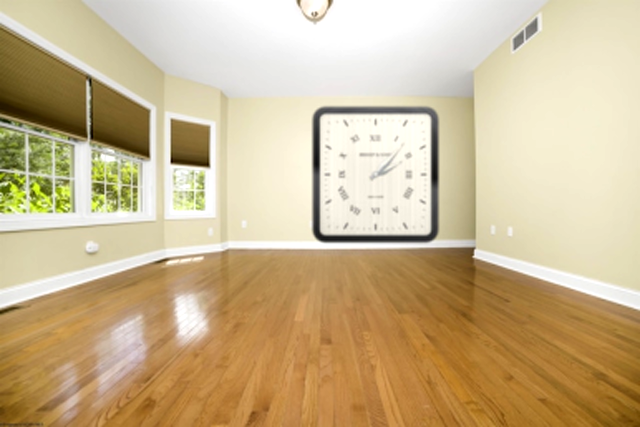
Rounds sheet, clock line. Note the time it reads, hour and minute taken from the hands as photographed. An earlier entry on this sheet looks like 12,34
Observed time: 2,07
